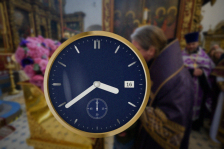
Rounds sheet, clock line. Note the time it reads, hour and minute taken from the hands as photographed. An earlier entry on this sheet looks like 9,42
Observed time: 3,39
